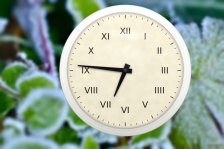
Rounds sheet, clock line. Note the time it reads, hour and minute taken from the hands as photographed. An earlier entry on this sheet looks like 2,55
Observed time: 6,46
